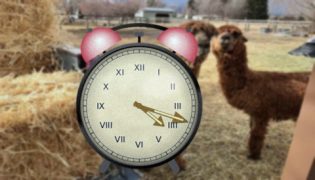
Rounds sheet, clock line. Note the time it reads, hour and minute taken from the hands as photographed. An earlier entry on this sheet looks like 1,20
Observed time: 4,18
